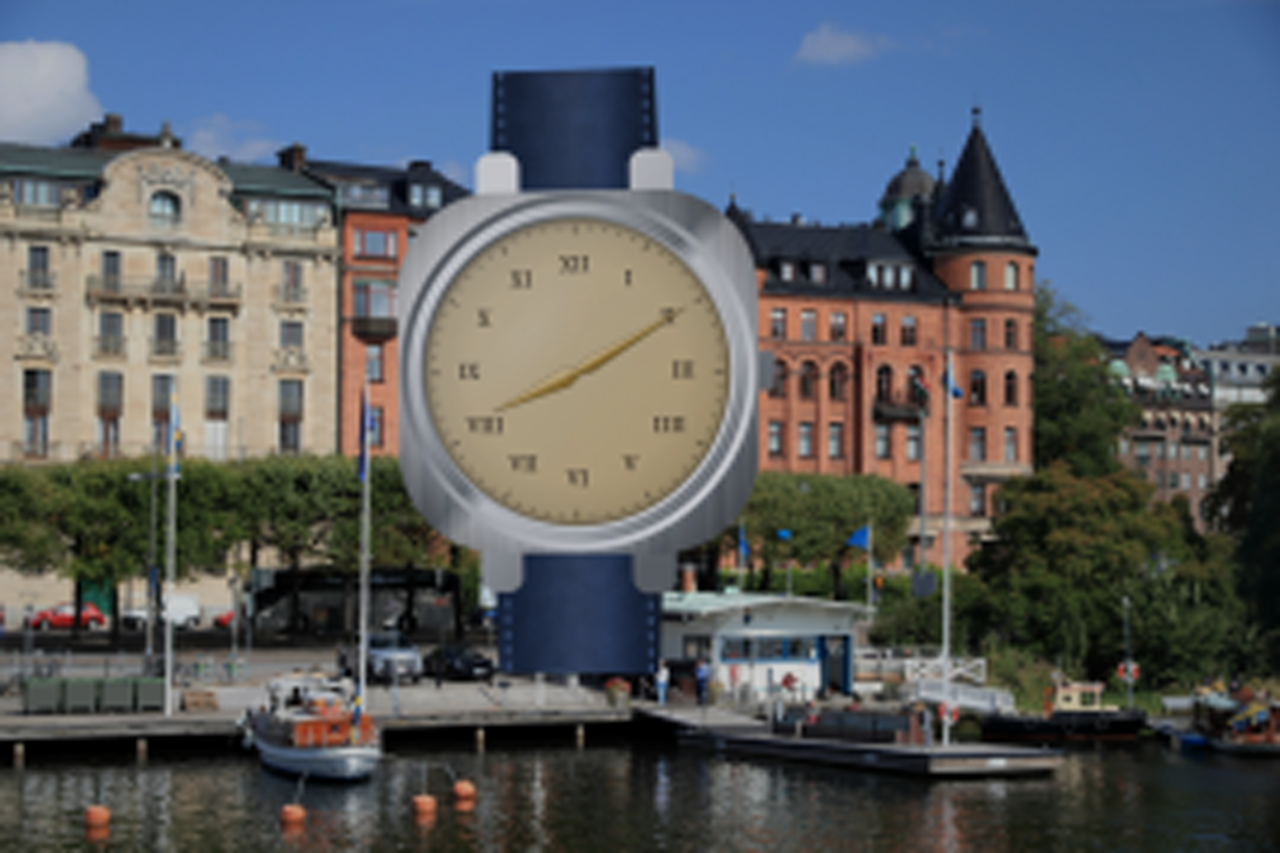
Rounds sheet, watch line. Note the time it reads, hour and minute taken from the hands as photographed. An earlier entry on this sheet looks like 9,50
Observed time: 8,10
